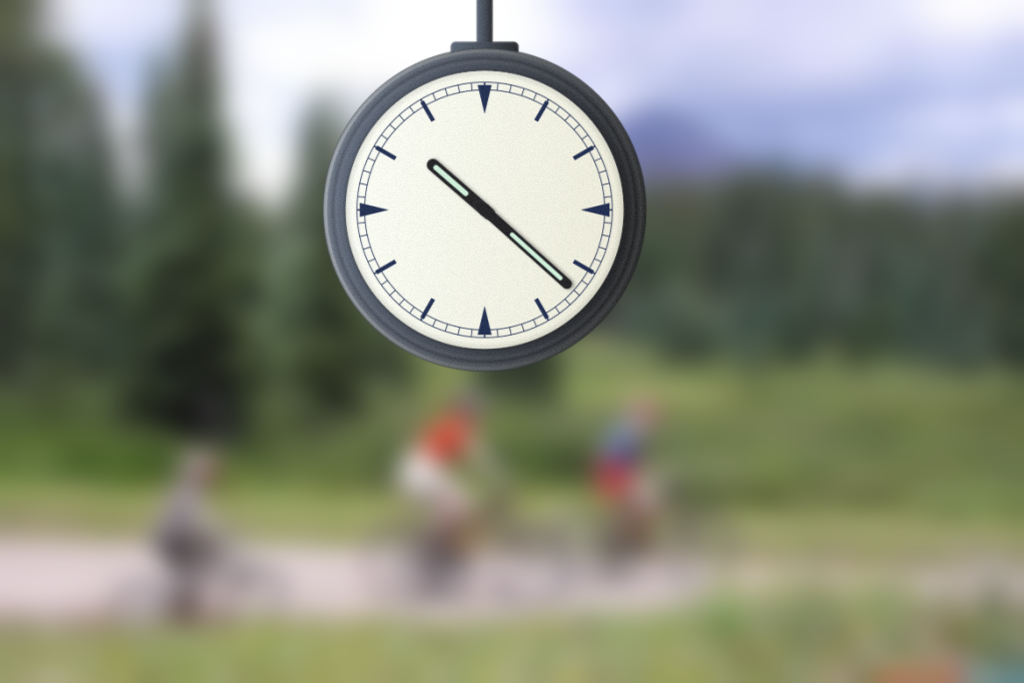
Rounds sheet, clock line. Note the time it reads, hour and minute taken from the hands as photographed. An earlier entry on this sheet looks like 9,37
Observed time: 10,22
